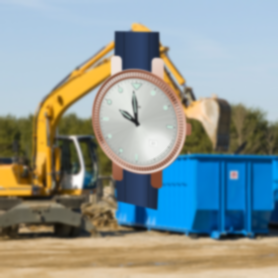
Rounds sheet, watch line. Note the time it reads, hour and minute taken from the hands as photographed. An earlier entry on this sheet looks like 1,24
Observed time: 9,59
